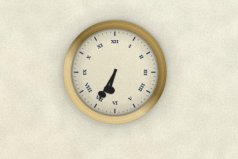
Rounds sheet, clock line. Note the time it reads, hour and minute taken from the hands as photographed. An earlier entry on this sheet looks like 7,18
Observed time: 6,35
